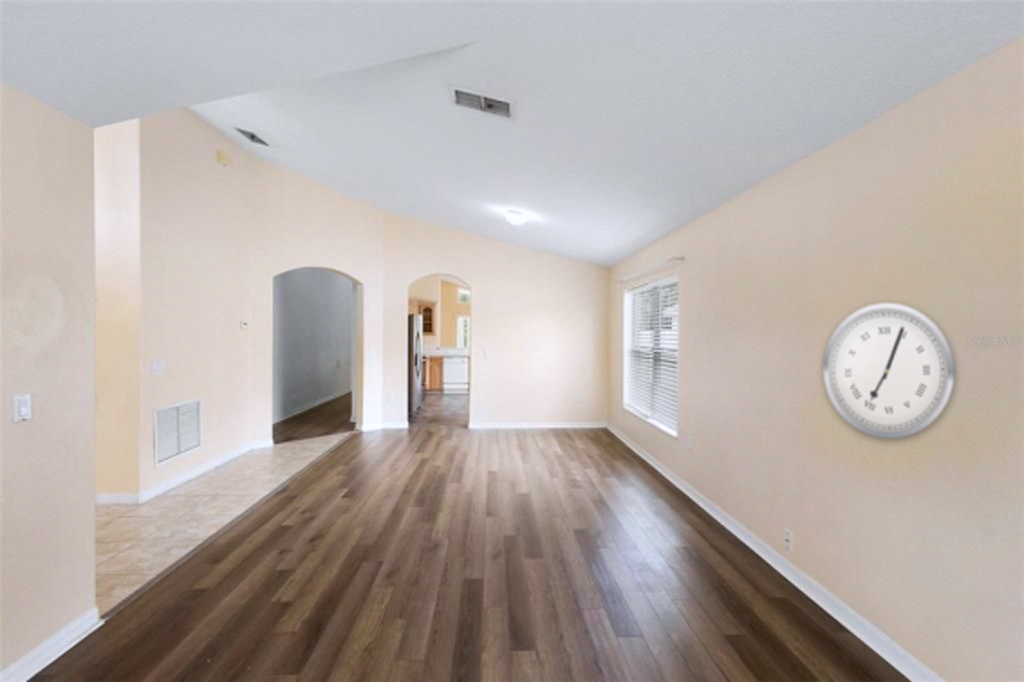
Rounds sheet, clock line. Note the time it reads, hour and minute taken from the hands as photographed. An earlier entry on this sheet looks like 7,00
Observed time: 7,04
